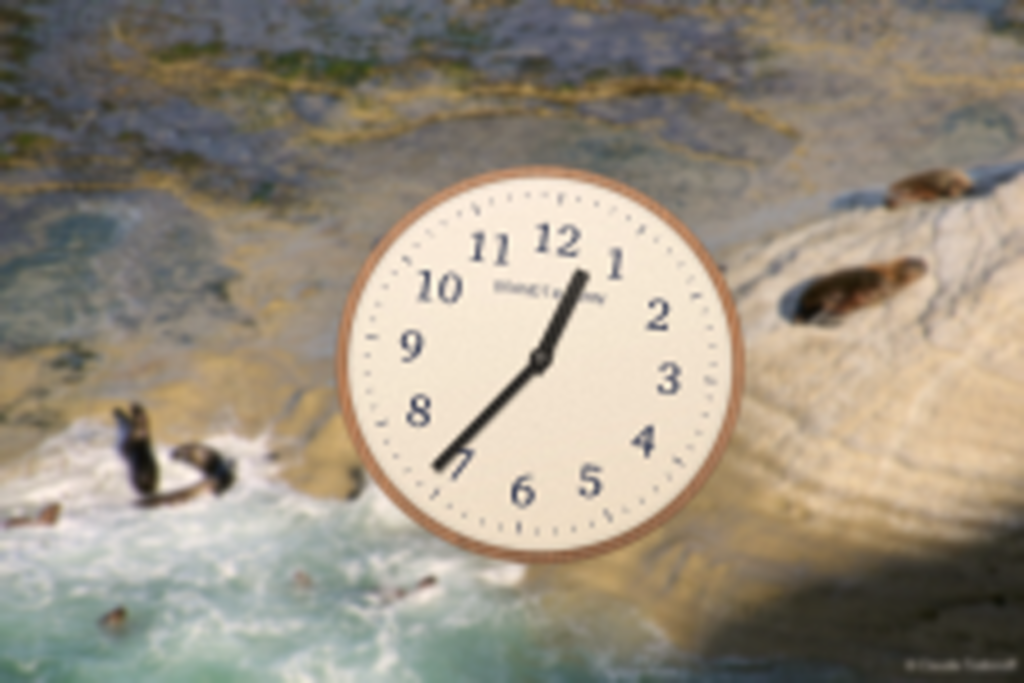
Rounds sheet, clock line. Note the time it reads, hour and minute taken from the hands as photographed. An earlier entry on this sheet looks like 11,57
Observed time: 12,36
